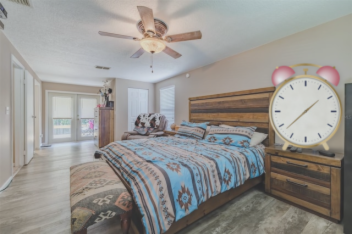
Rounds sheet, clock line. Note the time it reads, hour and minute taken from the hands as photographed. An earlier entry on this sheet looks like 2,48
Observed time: 1,38
